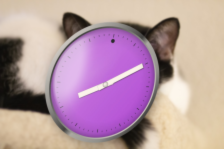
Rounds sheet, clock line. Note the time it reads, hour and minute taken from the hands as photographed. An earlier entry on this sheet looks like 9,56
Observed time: 8,10
